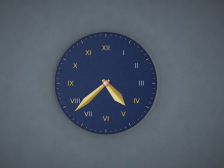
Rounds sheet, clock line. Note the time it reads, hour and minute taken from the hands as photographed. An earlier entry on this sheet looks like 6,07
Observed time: 4,38
